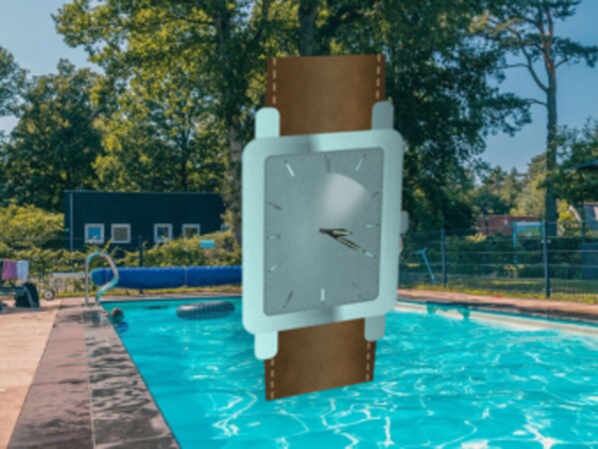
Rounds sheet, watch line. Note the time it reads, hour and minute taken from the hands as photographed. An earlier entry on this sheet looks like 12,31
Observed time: 3,20
